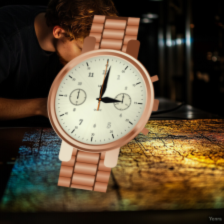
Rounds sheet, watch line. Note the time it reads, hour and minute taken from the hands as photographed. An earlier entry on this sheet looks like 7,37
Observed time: 3,01
